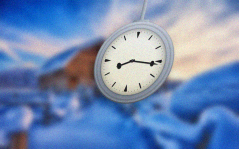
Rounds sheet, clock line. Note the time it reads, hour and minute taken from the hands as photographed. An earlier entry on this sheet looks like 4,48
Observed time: 8,16
